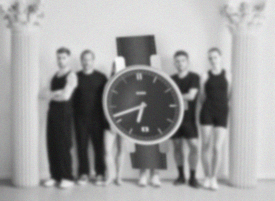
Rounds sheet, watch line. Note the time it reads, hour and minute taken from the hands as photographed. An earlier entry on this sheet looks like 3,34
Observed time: 6,42
